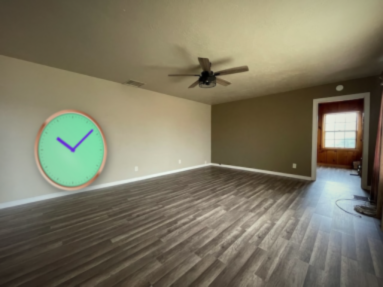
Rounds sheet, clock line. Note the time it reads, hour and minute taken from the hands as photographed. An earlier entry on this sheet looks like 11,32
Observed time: 10,08
